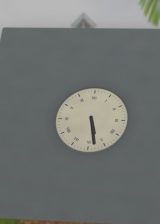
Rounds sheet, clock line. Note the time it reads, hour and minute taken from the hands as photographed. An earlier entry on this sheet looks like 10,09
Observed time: 5,28
